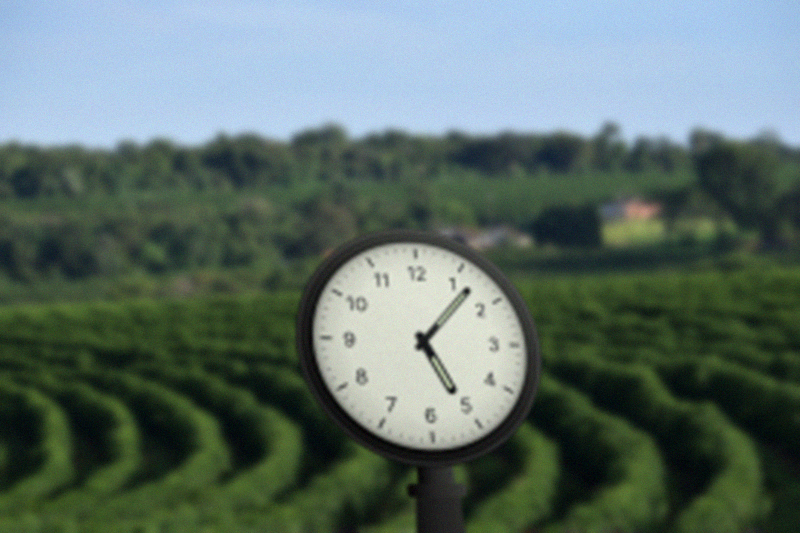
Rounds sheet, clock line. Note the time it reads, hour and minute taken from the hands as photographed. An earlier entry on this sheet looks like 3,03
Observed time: 5,07
